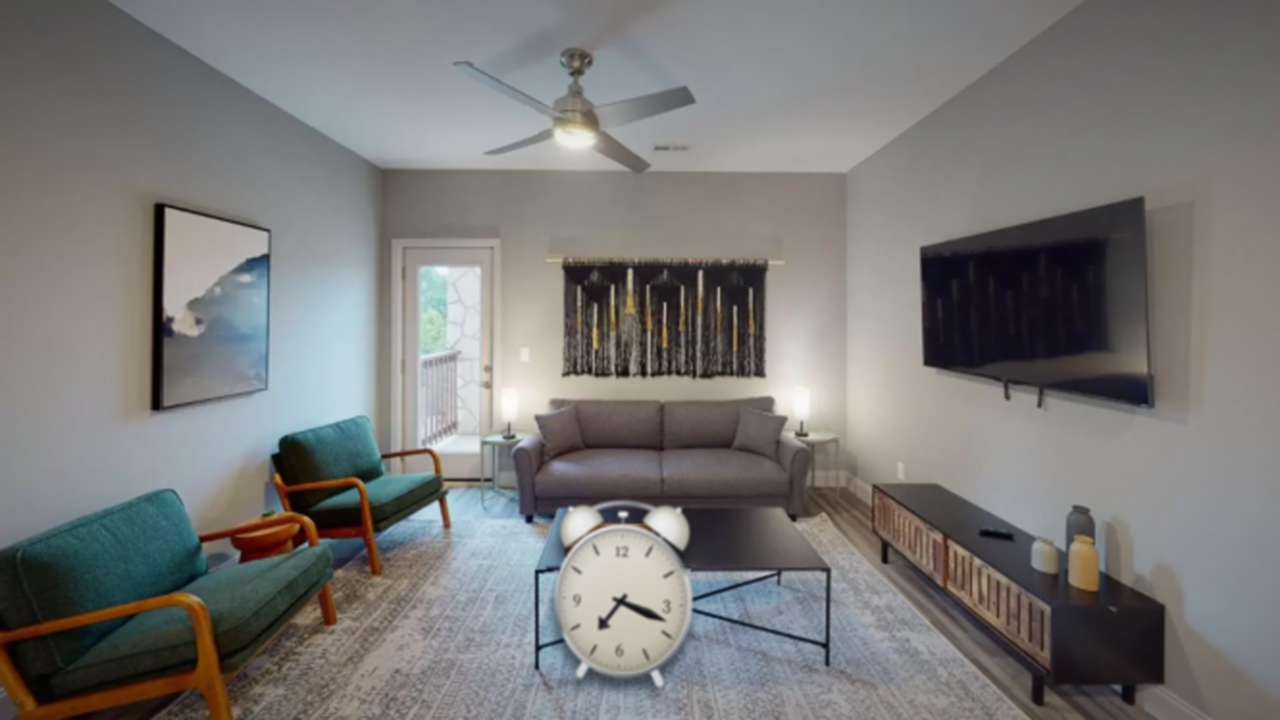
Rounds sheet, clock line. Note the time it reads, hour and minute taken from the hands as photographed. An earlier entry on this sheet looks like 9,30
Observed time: 7,18
